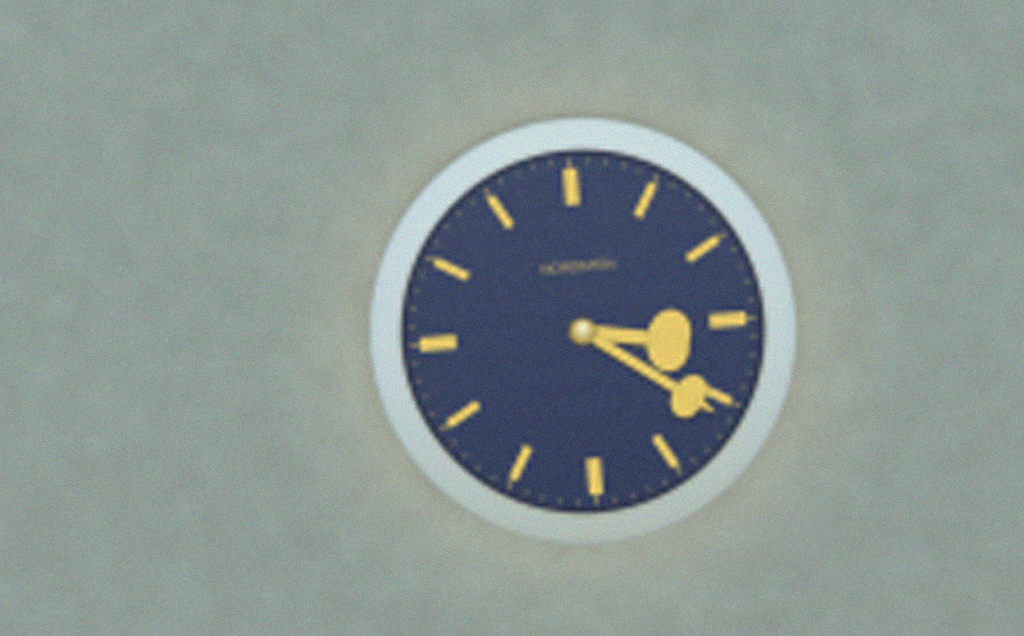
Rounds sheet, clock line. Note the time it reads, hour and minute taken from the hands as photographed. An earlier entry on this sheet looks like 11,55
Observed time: 3,21
